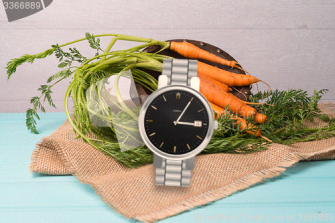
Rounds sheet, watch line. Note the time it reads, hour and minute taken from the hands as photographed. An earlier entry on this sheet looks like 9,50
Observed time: 3,05
